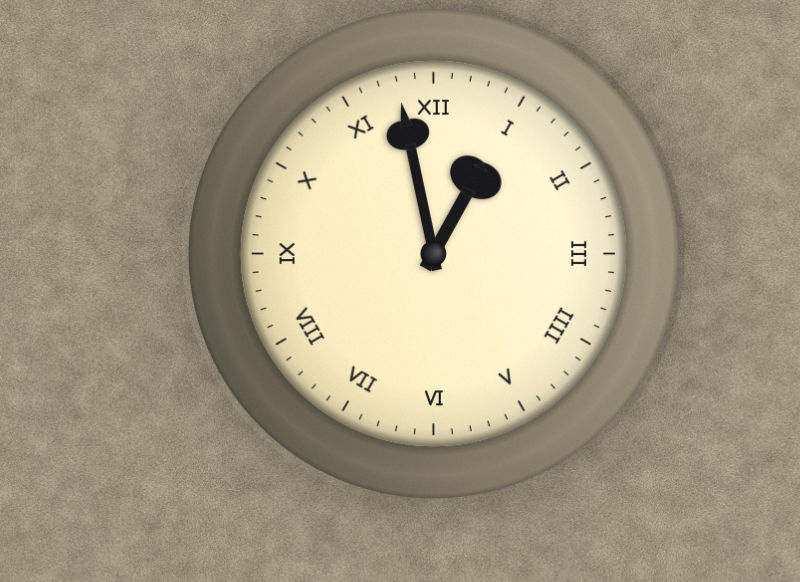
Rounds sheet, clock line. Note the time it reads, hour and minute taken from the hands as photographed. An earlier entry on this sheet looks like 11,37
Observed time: 12,58
